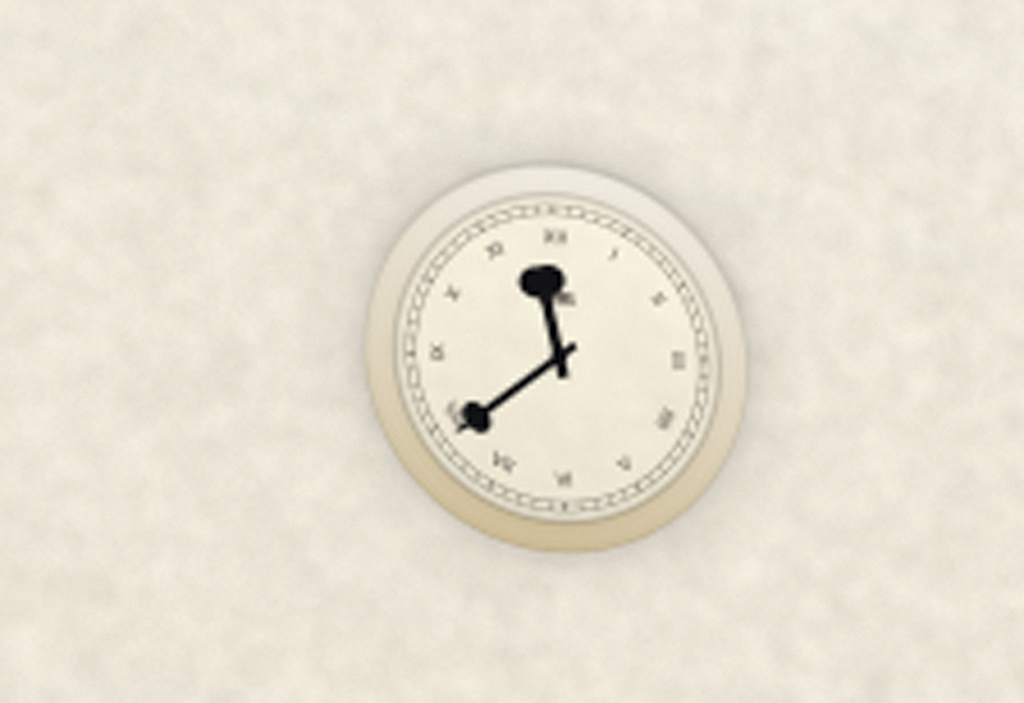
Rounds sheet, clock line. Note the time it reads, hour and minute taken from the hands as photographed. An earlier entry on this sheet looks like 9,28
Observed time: 11,39
